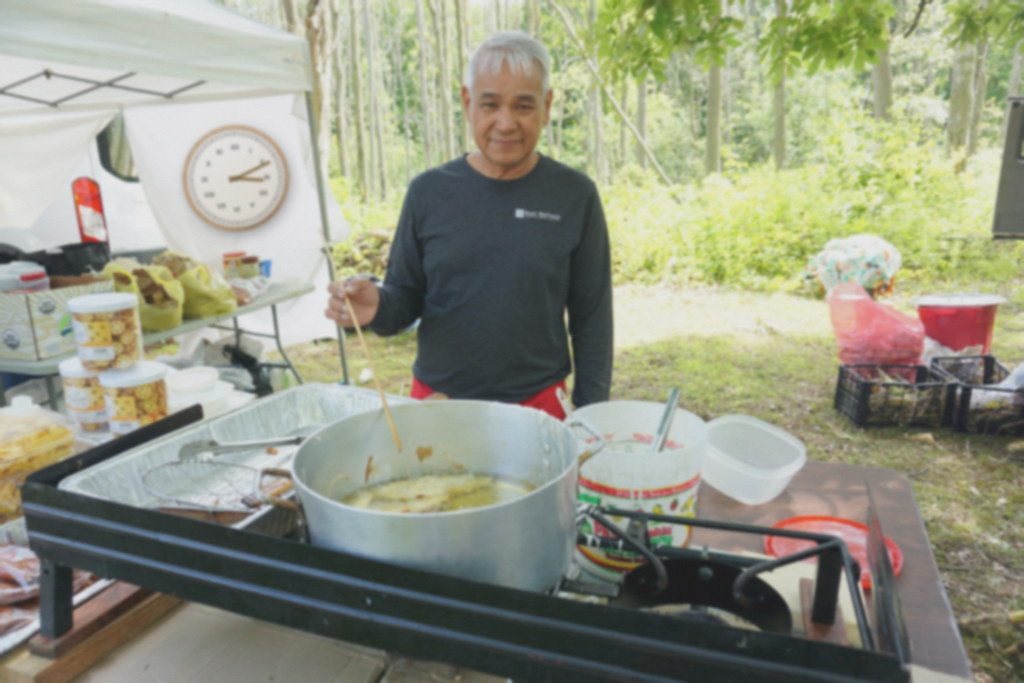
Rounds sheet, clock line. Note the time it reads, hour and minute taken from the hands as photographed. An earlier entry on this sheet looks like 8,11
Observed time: 3,11
